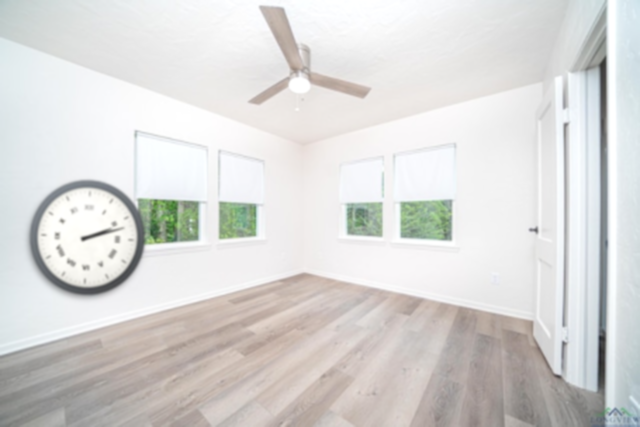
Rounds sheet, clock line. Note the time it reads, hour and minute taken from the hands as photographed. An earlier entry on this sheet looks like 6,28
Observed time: 2,12
